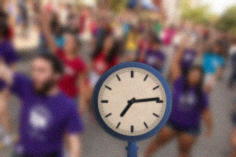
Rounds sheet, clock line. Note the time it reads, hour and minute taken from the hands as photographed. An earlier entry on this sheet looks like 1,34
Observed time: 7,14
